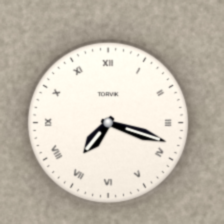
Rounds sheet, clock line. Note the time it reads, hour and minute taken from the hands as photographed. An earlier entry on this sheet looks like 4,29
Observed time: 7,18
